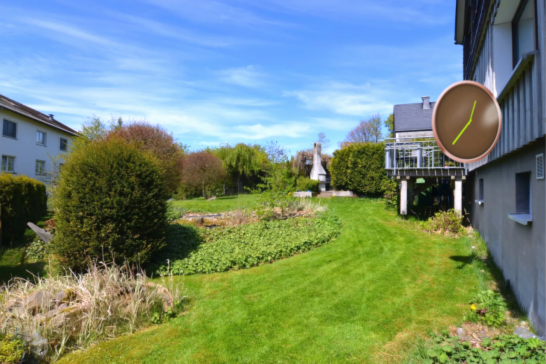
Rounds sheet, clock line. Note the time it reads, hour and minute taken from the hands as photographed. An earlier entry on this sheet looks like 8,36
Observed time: 12,37
